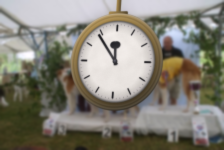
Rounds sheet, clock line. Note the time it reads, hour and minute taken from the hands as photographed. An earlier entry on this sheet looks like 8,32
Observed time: 11,54
